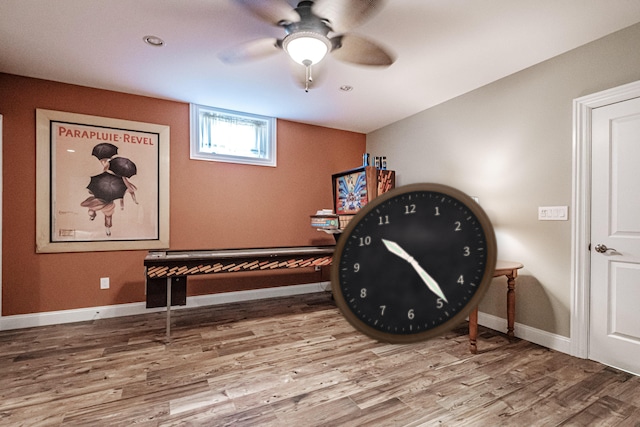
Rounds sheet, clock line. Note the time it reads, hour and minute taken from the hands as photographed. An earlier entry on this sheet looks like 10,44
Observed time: 10,24
